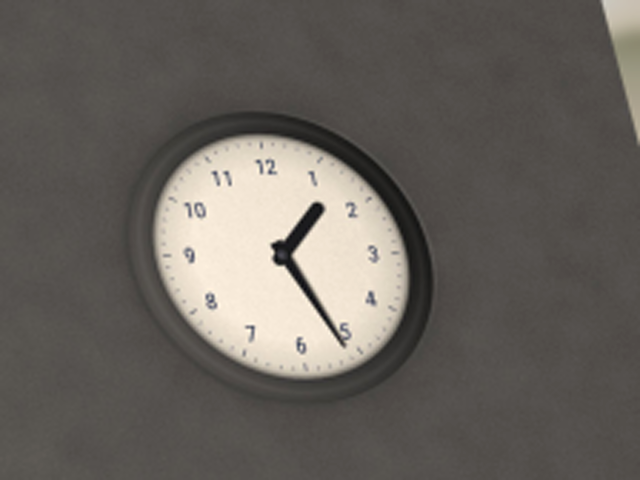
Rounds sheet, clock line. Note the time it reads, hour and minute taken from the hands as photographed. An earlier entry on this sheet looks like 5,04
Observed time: 1,26
